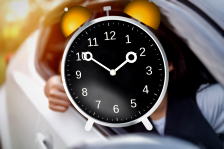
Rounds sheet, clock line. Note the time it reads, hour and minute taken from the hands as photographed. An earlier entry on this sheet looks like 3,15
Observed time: 1,51
